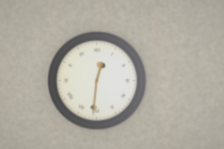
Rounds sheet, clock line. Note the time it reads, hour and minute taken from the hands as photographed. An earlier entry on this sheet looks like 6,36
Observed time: 12,31
